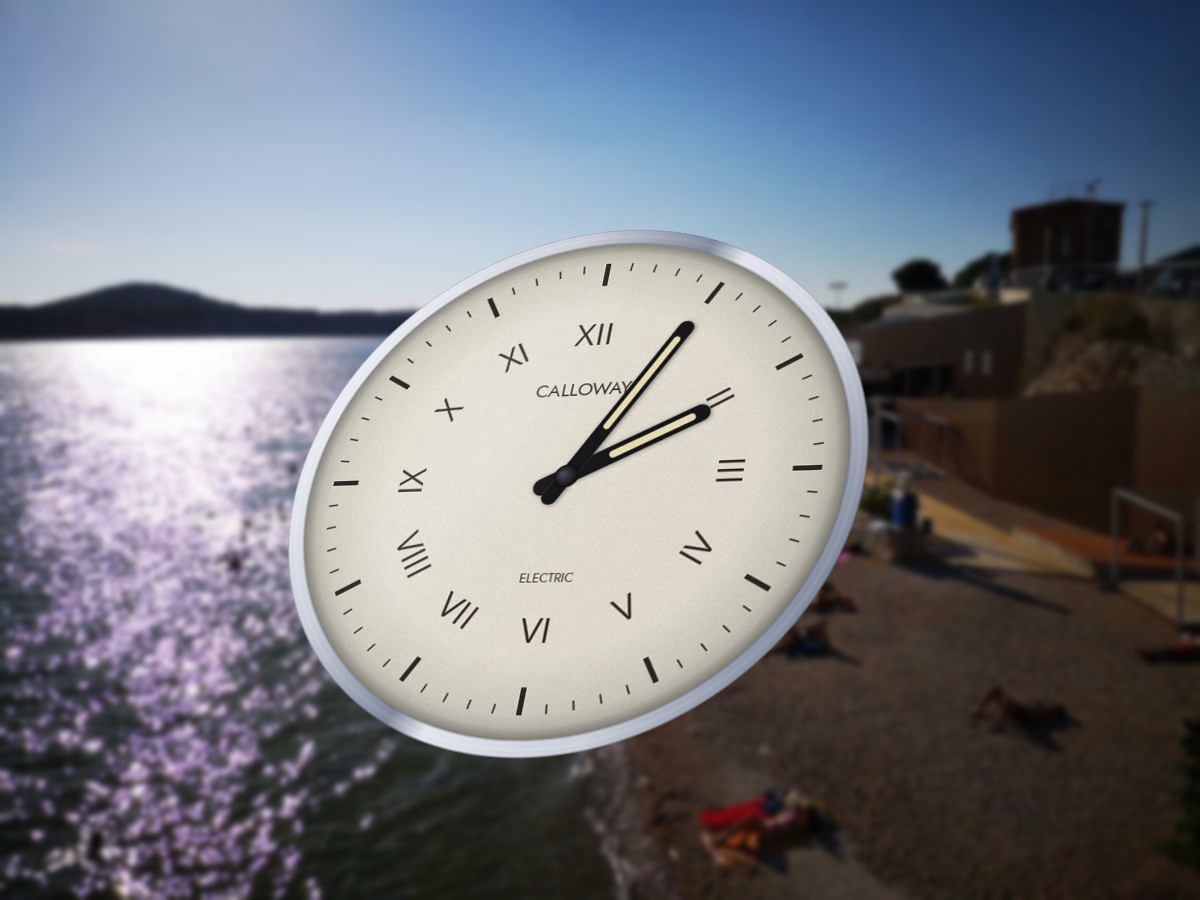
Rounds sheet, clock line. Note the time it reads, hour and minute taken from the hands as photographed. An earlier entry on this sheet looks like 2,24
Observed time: 2,05
